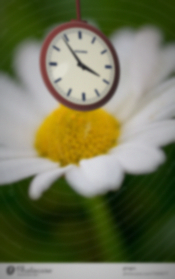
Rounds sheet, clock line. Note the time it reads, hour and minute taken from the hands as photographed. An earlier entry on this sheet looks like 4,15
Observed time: 3,54
